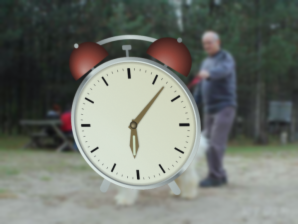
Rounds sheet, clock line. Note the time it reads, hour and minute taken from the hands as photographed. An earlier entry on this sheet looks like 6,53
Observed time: 6,07
